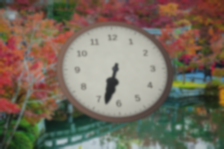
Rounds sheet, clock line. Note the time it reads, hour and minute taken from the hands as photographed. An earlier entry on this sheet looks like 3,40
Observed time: 6,33
